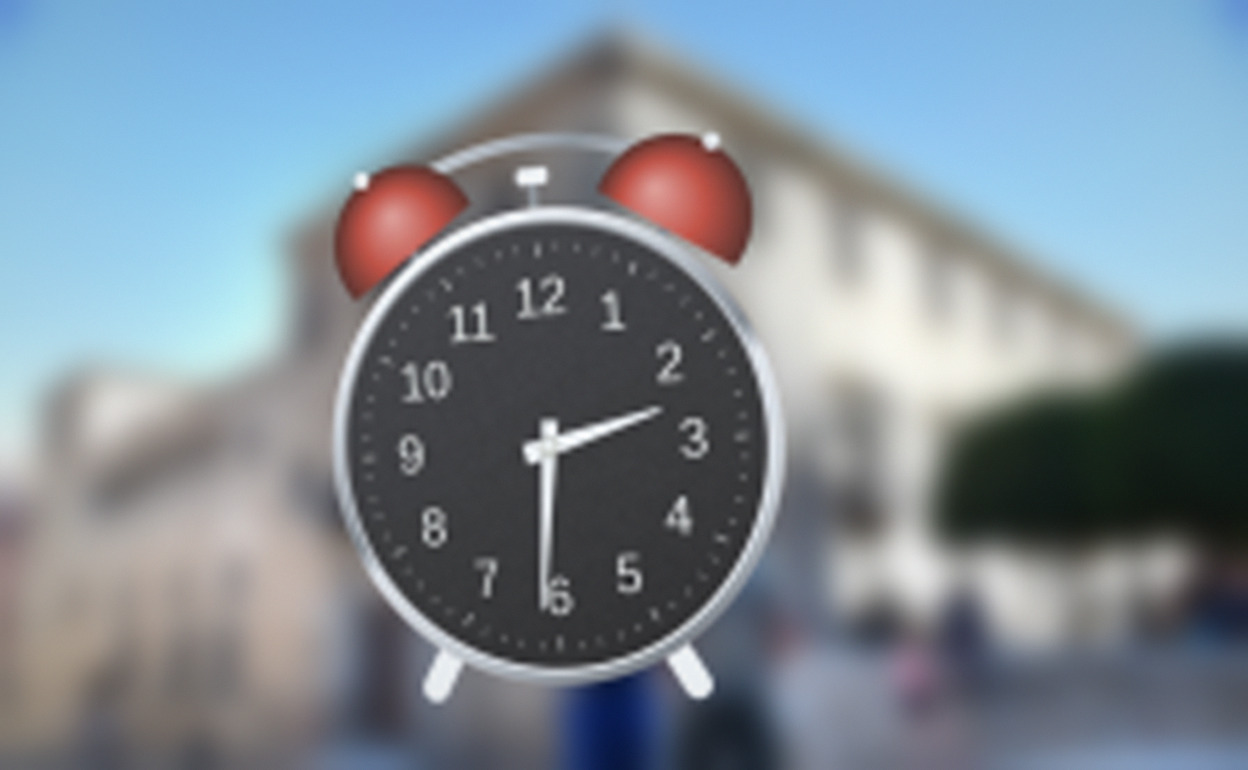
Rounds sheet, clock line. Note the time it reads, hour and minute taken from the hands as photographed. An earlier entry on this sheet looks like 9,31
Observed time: 2,31
